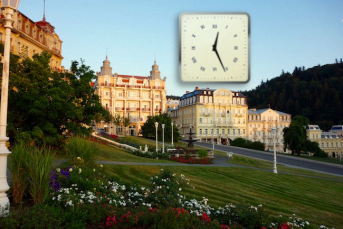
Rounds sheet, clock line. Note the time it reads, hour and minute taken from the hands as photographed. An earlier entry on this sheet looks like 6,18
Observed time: 12,26
